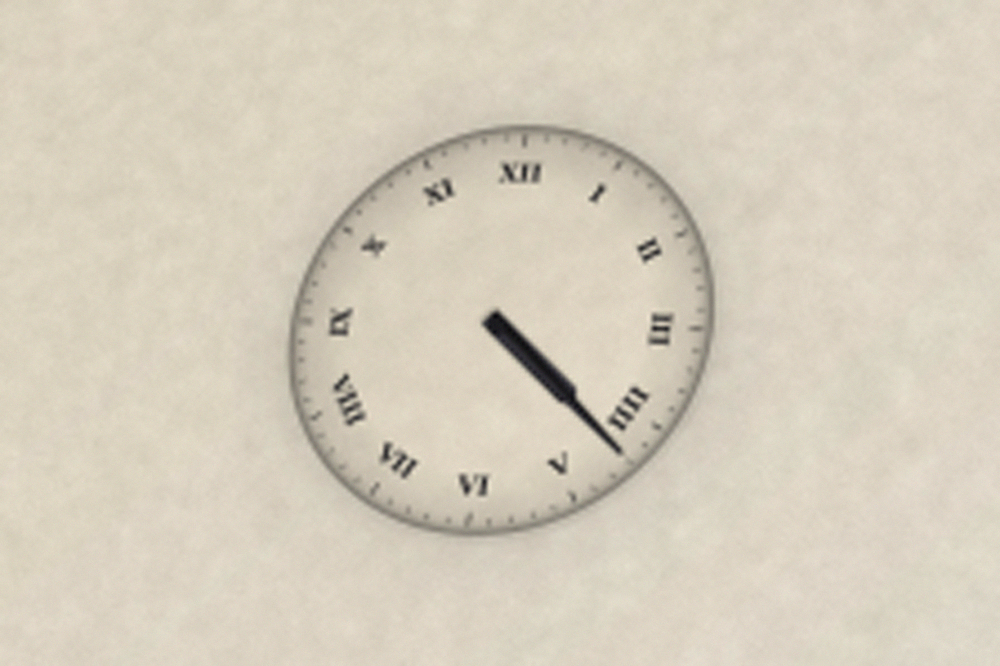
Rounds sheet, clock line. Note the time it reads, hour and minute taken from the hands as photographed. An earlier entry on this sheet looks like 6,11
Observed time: 4,22
